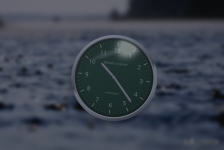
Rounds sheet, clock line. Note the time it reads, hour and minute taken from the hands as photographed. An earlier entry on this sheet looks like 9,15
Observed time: 10,23
